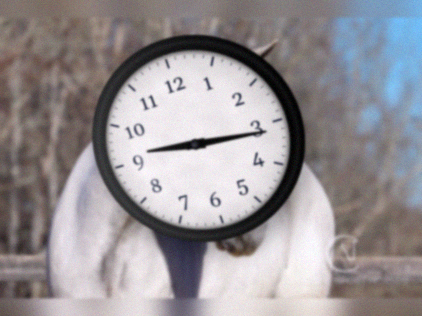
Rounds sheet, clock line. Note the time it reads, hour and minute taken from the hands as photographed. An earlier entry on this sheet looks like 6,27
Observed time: 9,16
